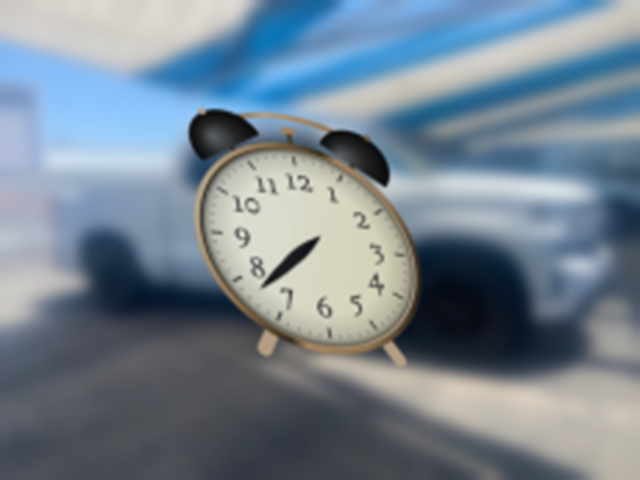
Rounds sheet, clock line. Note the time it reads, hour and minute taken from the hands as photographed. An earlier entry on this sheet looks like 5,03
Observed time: 7,38
